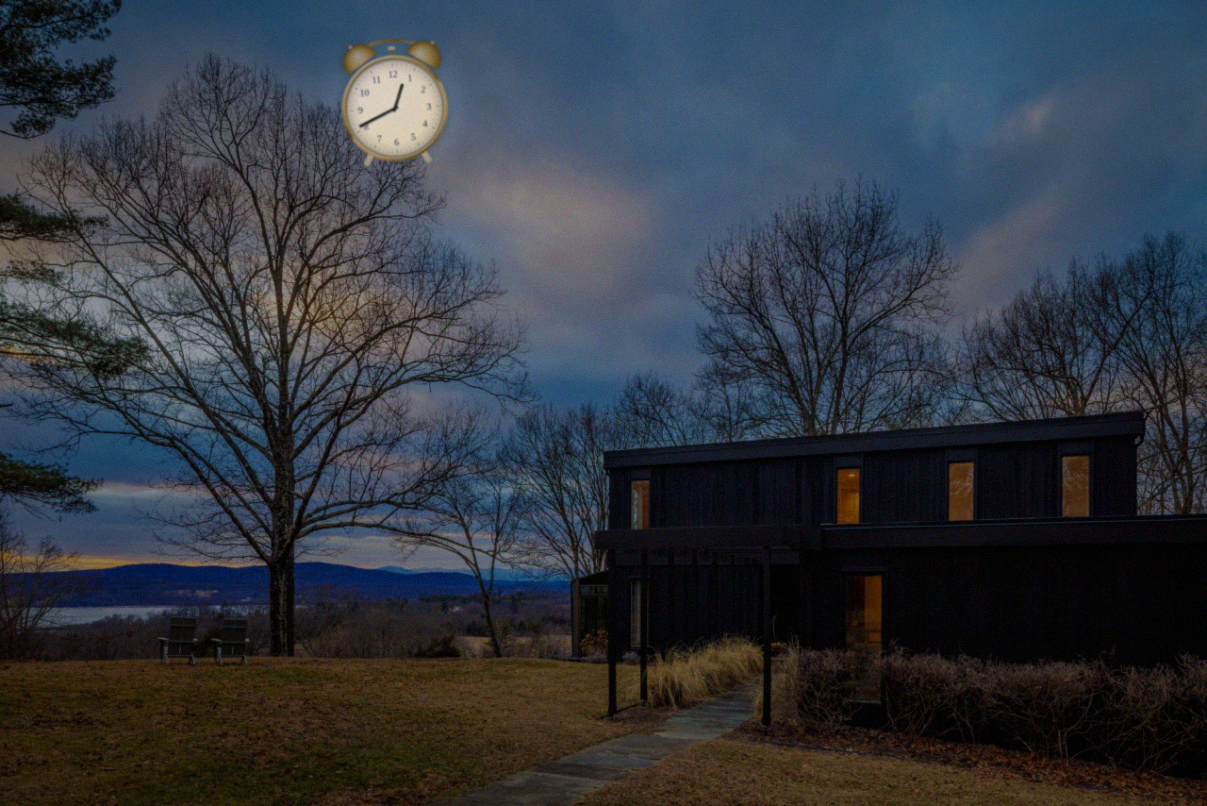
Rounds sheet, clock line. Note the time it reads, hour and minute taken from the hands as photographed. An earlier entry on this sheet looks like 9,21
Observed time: 12,41
